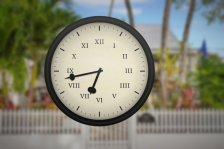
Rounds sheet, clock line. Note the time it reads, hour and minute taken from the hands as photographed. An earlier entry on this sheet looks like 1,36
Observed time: 6,43
